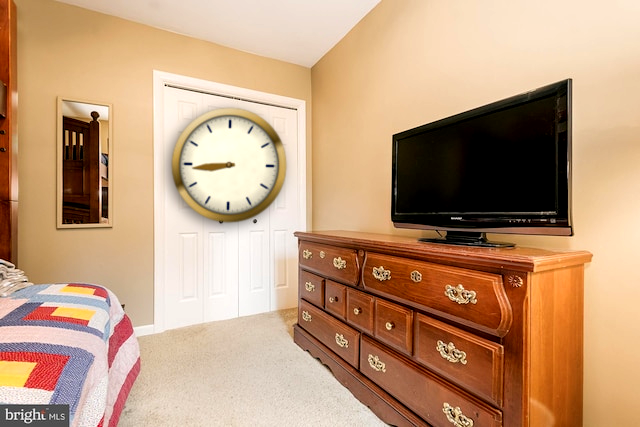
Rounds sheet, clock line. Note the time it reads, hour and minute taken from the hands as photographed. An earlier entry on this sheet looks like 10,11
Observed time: 8,44
